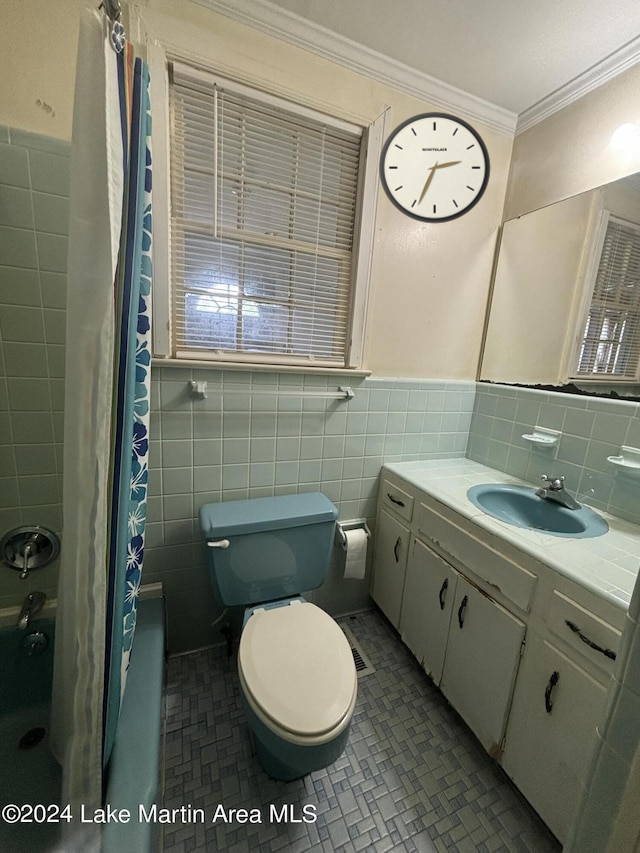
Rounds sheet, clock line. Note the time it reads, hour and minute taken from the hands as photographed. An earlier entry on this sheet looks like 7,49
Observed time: 2,34
